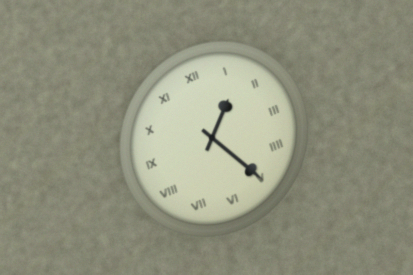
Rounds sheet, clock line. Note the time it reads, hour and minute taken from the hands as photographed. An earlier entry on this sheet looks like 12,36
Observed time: 1,25
